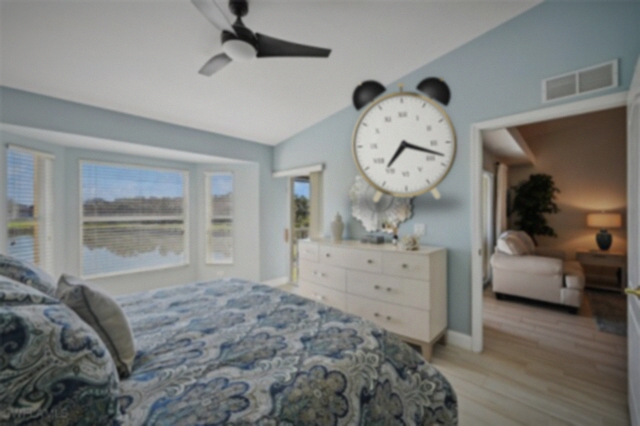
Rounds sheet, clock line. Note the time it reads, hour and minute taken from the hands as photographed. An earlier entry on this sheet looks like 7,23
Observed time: 7,18
